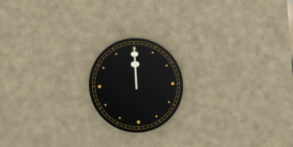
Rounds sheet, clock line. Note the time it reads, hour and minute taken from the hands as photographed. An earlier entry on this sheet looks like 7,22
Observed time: 12,00
